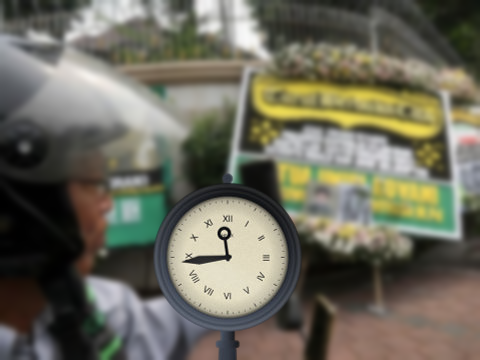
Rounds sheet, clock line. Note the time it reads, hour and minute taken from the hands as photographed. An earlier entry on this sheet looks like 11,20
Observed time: 11,44
